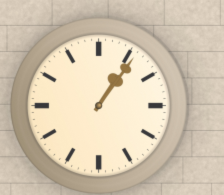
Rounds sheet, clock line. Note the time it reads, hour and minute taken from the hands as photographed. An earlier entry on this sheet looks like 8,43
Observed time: 1,06
